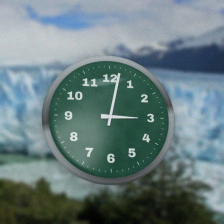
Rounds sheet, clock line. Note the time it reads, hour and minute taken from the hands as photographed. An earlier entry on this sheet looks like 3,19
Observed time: 3,02
